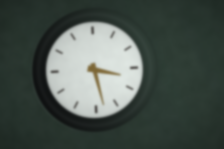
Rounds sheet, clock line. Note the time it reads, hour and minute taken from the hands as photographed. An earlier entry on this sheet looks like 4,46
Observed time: 3,28
